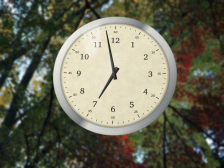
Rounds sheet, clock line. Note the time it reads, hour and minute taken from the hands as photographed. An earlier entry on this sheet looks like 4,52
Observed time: 6,58
